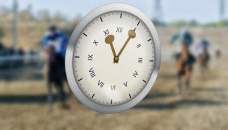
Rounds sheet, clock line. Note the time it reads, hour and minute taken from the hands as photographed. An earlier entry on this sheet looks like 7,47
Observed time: 11,05
